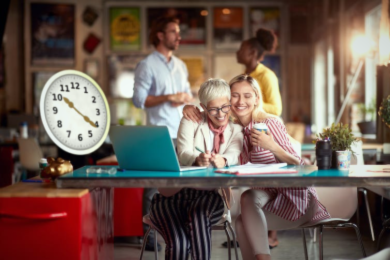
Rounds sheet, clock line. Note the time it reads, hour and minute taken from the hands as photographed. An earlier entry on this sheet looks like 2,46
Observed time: 10,21
